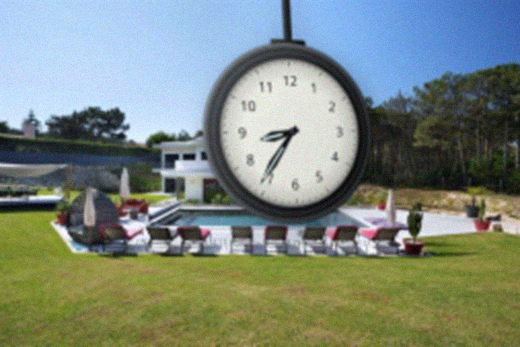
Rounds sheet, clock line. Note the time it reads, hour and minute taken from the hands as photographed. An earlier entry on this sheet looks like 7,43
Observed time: 8,36
